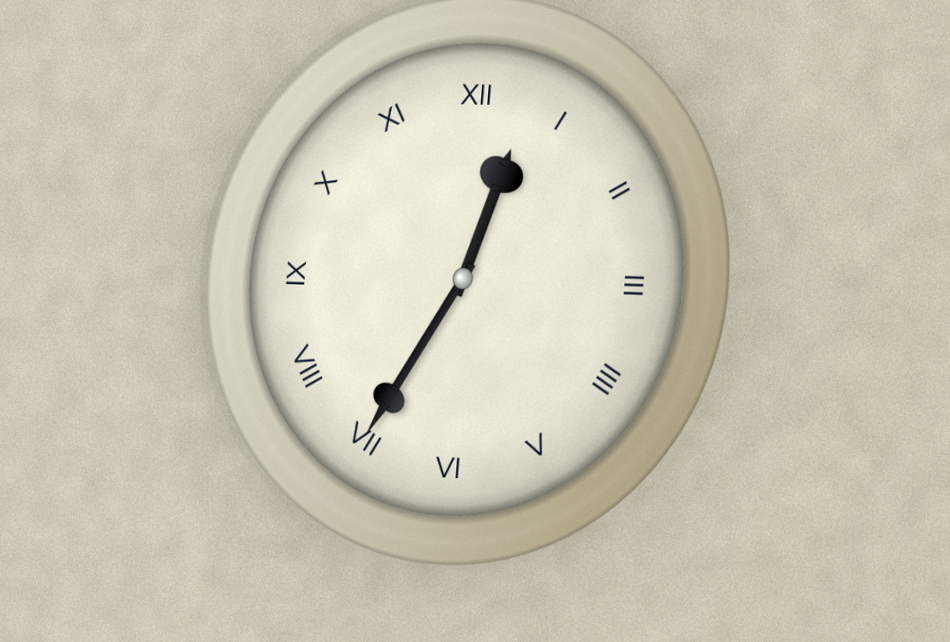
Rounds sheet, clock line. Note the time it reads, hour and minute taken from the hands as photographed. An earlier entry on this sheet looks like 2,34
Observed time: 12,35
